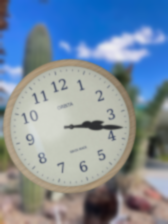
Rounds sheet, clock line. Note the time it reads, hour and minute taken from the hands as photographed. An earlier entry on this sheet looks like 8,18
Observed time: 3,18
